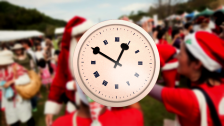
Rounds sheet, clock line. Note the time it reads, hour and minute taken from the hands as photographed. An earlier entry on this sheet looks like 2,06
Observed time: 12,50
